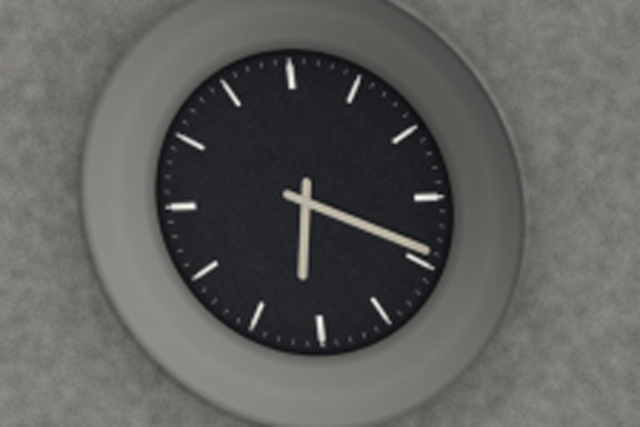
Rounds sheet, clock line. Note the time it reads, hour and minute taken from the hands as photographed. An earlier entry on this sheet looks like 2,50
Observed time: 6,19
